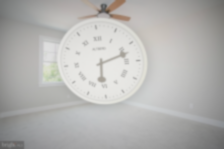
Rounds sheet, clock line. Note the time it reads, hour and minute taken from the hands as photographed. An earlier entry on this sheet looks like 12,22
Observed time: 6,12
